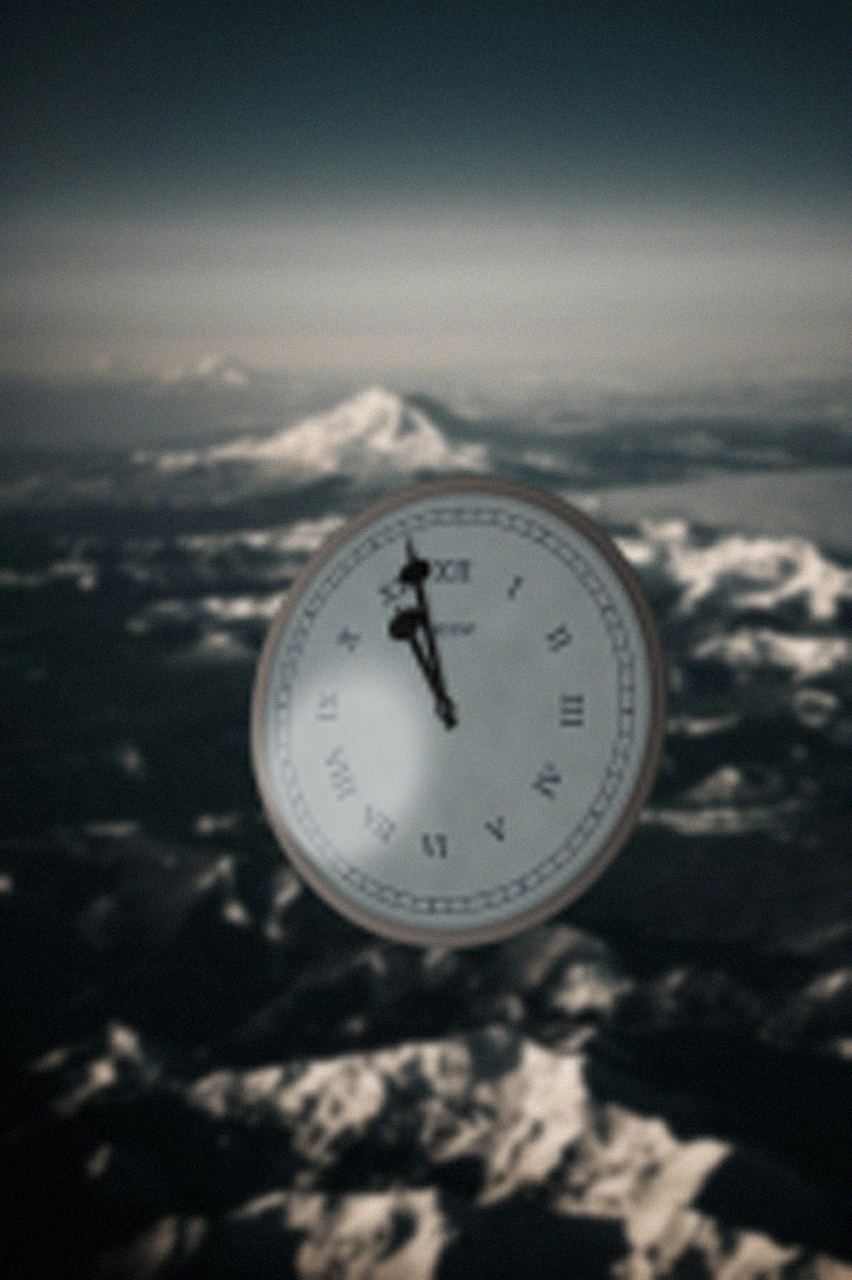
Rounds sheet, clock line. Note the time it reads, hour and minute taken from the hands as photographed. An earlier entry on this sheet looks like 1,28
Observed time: 10,57
